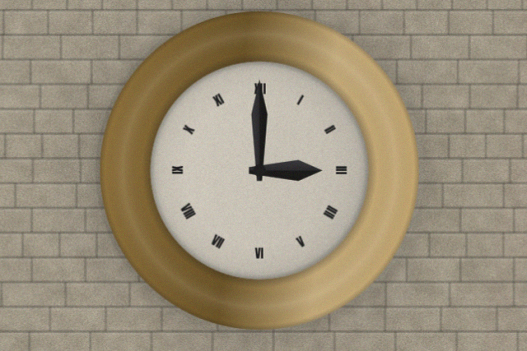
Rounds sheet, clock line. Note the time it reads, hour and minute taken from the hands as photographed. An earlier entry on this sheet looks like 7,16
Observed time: 3,00
